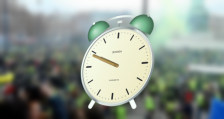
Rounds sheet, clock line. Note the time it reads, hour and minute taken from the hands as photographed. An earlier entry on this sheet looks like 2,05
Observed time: 9,49
